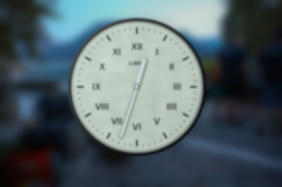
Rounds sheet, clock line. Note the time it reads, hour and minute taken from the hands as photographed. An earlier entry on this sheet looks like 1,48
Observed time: 12,33
